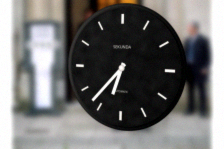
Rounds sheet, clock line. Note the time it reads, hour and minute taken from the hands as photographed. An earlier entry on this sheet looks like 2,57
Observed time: 6,37
